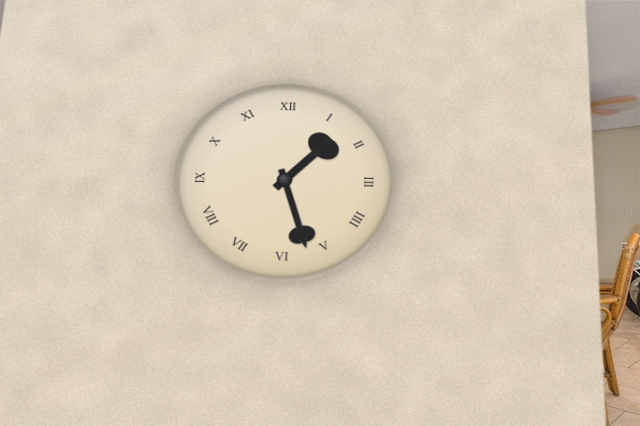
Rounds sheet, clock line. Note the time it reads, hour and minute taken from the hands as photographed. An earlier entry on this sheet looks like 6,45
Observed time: 1,27
